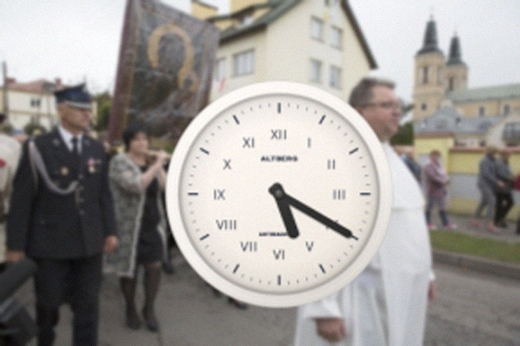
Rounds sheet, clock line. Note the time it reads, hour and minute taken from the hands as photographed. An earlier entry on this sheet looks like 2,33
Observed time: 5,20
